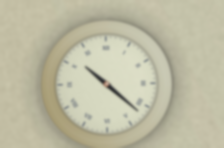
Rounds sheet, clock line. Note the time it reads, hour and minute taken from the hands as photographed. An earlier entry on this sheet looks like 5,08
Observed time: 10,22
